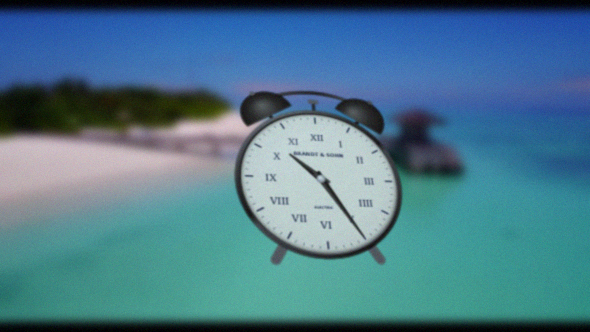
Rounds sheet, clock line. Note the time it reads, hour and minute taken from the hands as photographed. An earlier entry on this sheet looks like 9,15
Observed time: 10,25
